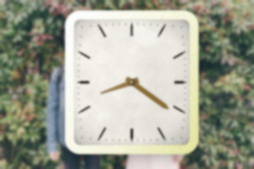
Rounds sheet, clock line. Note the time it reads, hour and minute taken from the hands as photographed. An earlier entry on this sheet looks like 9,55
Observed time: 8,21
